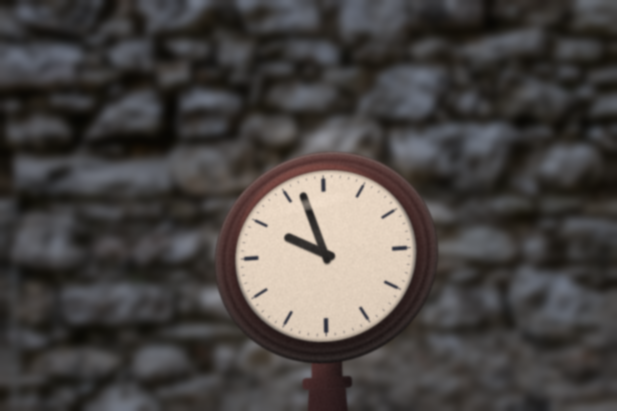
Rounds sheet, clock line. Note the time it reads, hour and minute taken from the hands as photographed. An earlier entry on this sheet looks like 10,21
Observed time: 9,57
